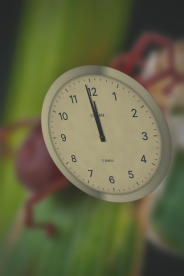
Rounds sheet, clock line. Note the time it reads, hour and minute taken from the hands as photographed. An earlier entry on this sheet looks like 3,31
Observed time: 11,59
